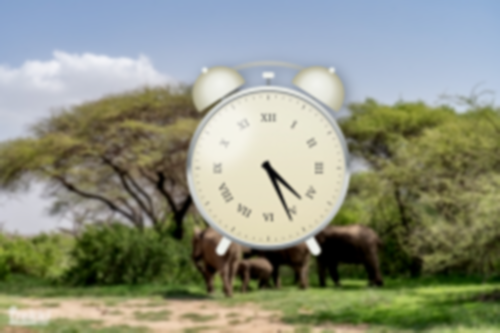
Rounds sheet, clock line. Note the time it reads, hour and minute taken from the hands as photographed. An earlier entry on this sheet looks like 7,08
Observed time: 4,26
